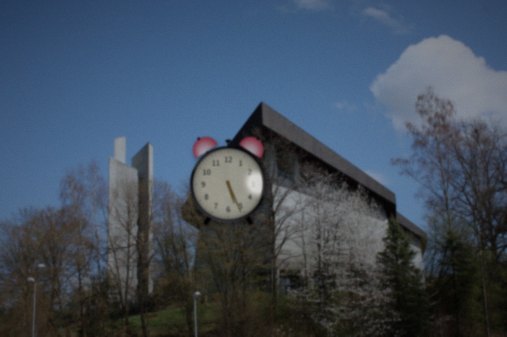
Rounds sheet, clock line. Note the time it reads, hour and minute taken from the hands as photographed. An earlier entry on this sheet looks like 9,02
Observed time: 5,26
